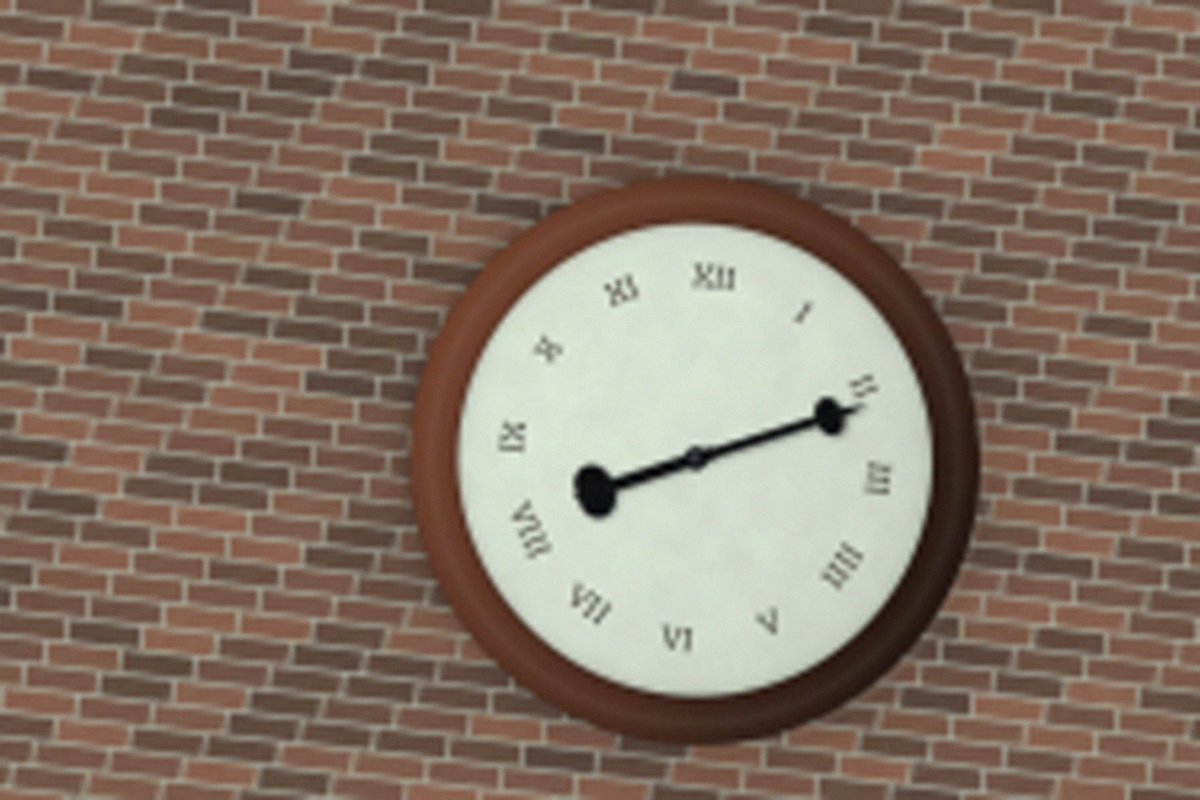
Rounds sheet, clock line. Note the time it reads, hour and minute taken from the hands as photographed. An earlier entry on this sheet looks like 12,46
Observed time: 8,11
